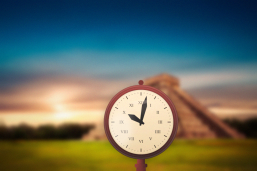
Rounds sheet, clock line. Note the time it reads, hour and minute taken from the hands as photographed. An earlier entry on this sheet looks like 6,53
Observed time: 10,02
